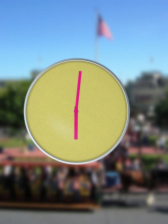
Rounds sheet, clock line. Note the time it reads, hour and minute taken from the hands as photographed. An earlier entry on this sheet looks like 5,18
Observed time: 6,01
